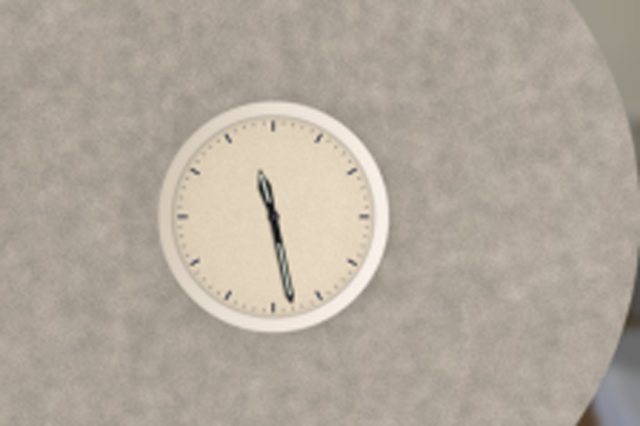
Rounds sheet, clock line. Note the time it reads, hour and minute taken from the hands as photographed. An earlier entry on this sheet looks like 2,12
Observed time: 11,28
